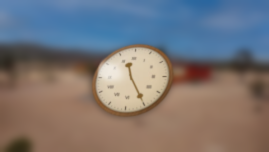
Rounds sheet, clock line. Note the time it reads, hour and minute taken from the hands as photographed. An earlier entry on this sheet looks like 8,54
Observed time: 11,25
